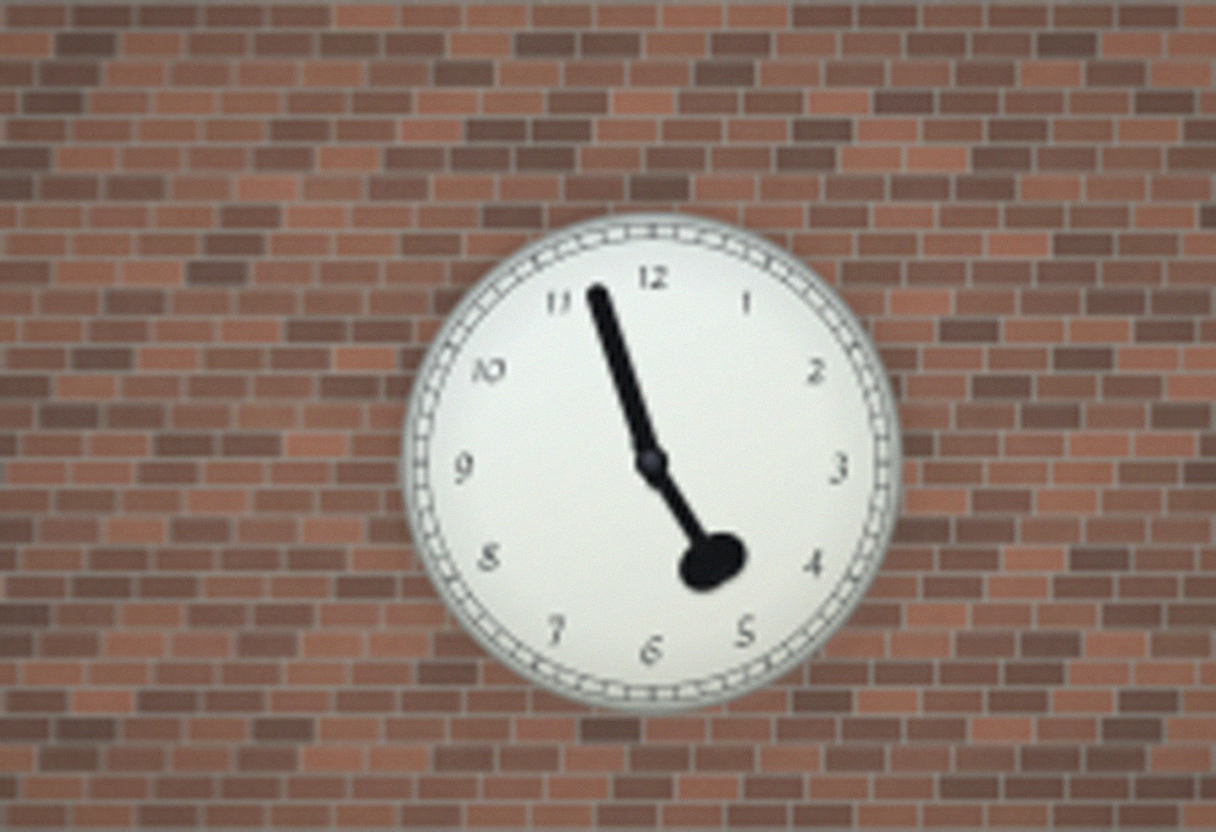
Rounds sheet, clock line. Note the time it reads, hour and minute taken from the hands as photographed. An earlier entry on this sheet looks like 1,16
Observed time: 4,57
